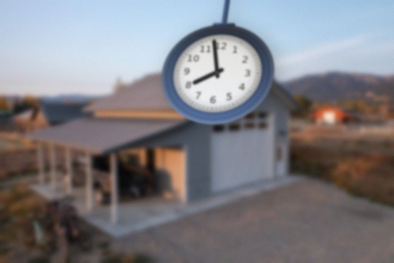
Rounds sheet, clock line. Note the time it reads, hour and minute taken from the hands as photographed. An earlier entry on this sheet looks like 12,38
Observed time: 7,58
